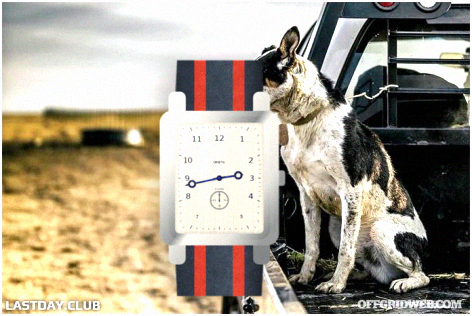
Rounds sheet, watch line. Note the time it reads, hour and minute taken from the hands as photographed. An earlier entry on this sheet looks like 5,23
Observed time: 2,43
